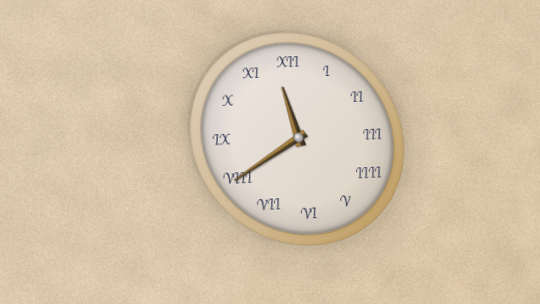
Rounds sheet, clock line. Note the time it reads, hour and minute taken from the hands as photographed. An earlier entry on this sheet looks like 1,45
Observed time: 11,40
